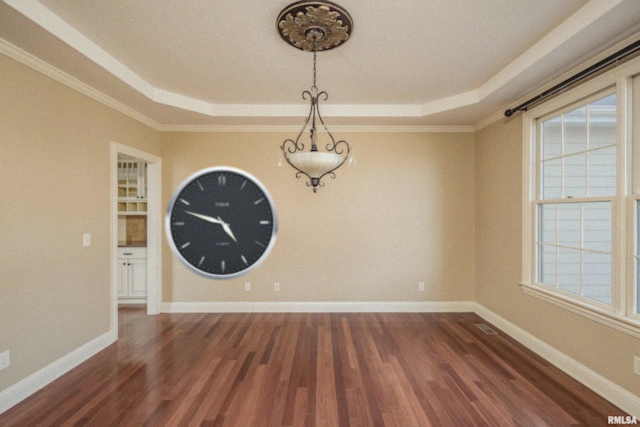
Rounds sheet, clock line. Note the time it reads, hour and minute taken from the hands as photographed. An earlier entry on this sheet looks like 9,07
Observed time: 4,48
